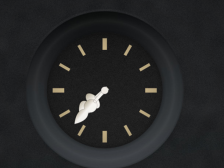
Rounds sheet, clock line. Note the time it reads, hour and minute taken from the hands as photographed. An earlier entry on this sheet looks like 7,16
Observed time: 7,37
